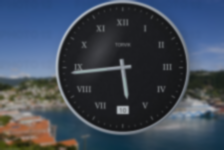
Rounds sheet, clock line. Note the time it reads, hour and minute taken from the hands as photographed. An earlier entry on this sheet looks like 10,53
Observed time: 5,44
